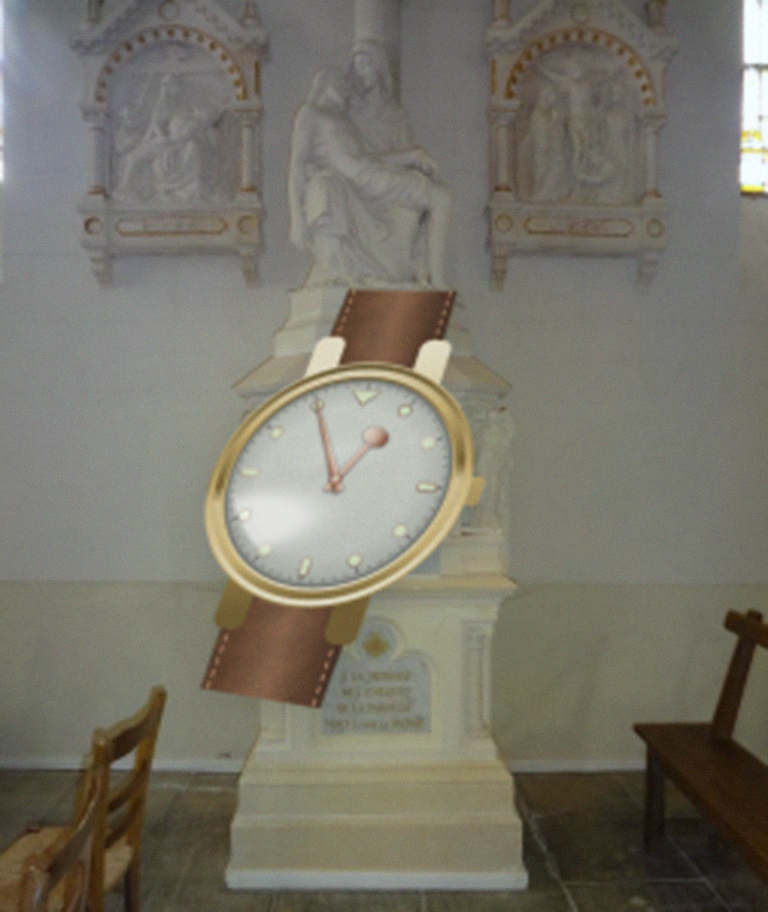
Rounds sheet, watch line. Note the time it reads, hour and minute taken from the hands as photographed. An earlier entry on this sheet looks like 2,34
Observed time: 12,55
